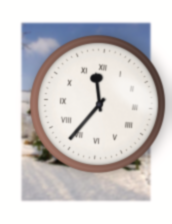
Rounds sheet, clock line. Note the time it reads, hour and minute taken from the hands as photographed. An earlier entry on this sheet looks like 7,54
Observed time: 11,36
